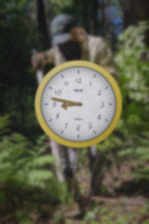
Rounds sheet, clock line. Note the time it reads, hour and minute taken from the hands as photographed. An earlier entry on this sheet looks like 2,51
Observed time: 8,47
